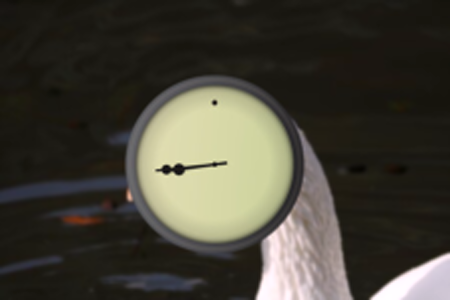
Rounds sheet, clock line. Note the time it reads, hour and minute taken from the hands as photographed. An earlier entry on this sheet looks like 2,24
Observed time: 8,44
